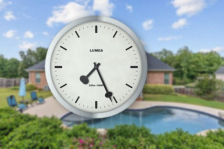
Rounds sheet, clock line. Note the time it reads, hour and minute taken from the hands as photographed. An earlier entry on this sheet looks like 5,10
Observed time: 7,26
